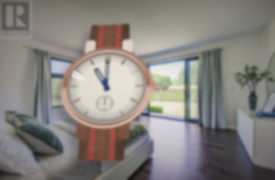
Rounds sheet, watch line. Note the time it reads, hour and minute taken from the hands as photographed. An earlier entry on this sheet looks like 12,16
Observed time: 11,00
